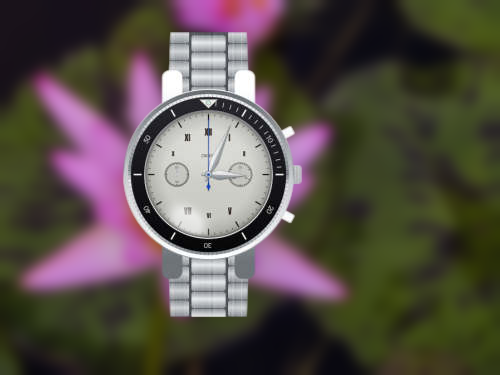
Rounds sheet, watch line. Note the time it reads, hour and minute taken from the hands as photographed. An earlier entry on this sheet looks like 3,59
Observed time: 3,04
